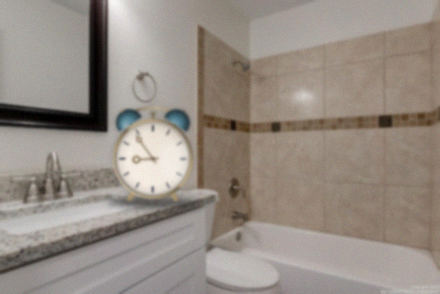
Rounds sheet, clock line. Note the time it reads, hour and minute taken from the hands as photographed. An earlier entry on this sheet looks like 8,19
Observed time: 8,54
